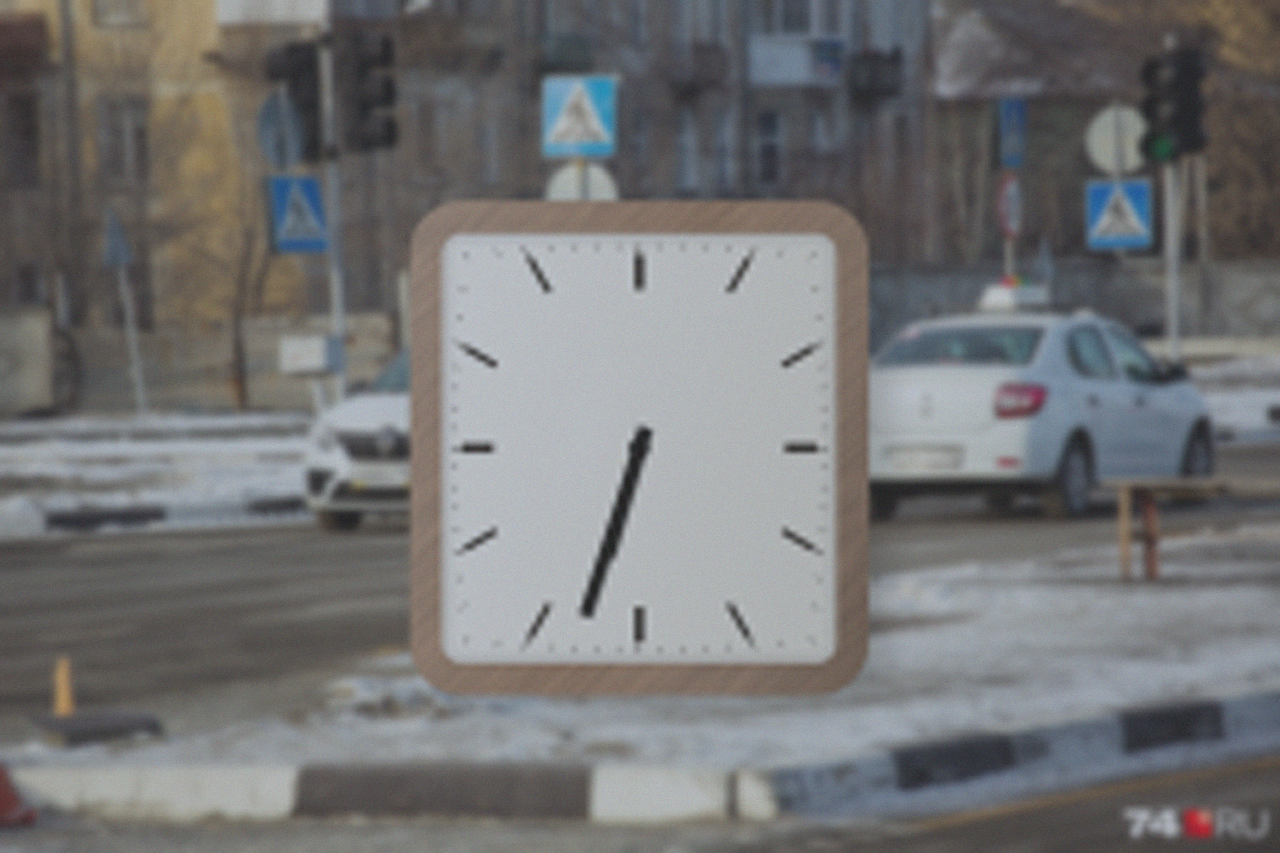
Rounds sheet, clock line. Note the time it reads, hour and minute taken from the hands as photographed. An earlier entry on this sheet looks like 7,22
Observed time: 6,33
